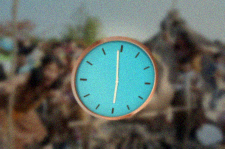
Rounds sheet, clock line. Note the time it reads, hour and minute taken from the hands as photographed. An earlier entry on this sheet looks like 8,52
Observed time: 5,59
